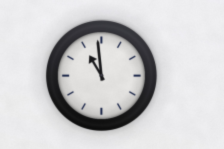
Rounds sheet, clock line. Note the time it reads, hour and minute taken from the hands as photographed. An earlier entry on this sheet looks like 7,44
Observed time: 10,59
